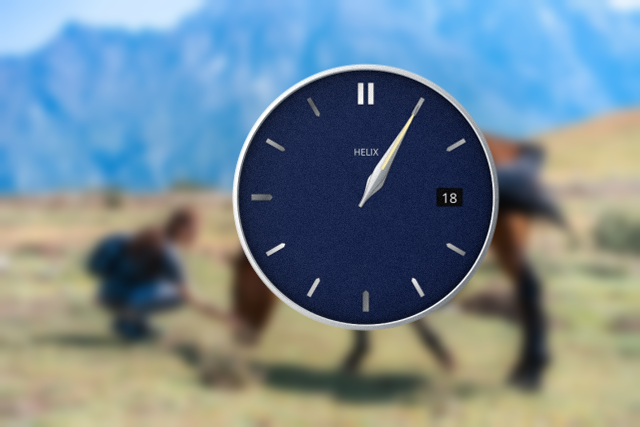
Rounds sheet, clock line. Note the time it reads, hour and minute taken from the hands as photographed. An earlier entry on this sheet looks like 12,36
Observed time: 1,05
